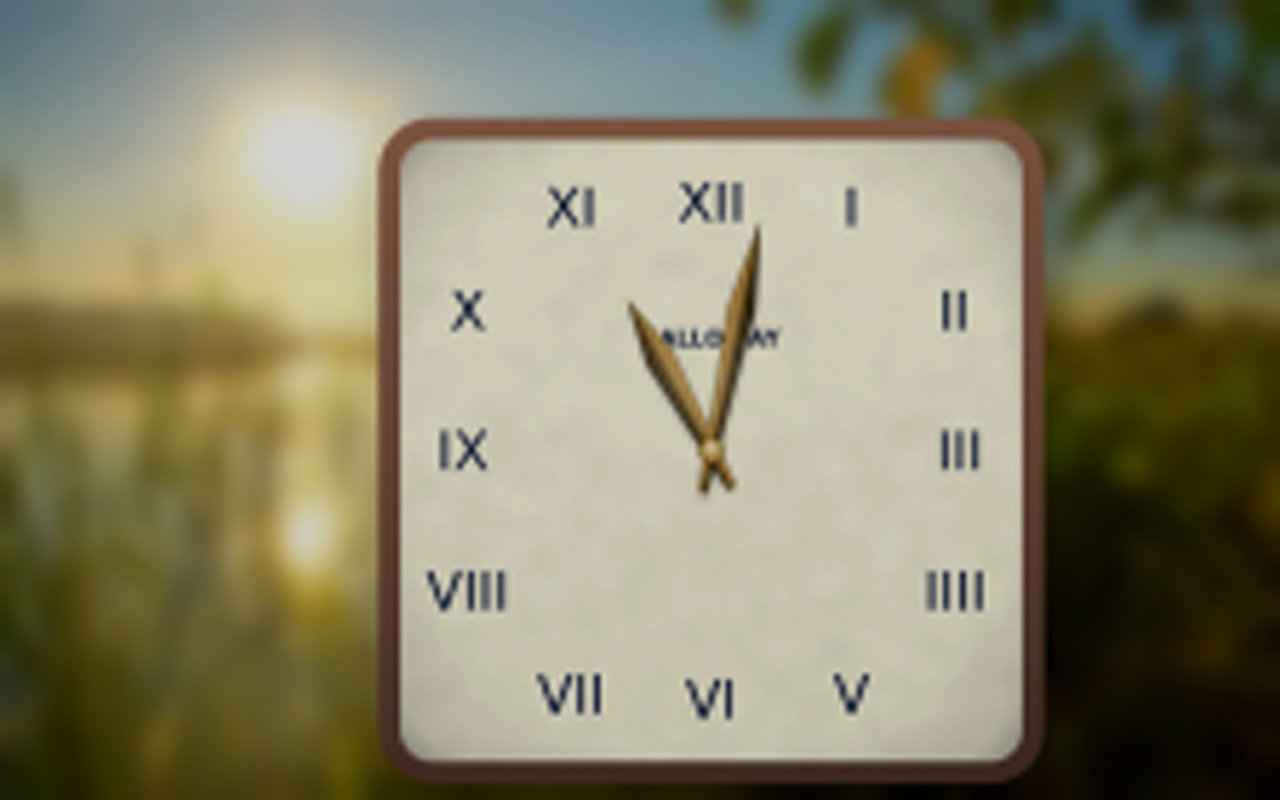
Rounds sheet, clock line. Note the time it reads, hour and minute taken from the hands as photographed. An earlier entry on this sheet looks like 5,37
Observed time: 11,02
